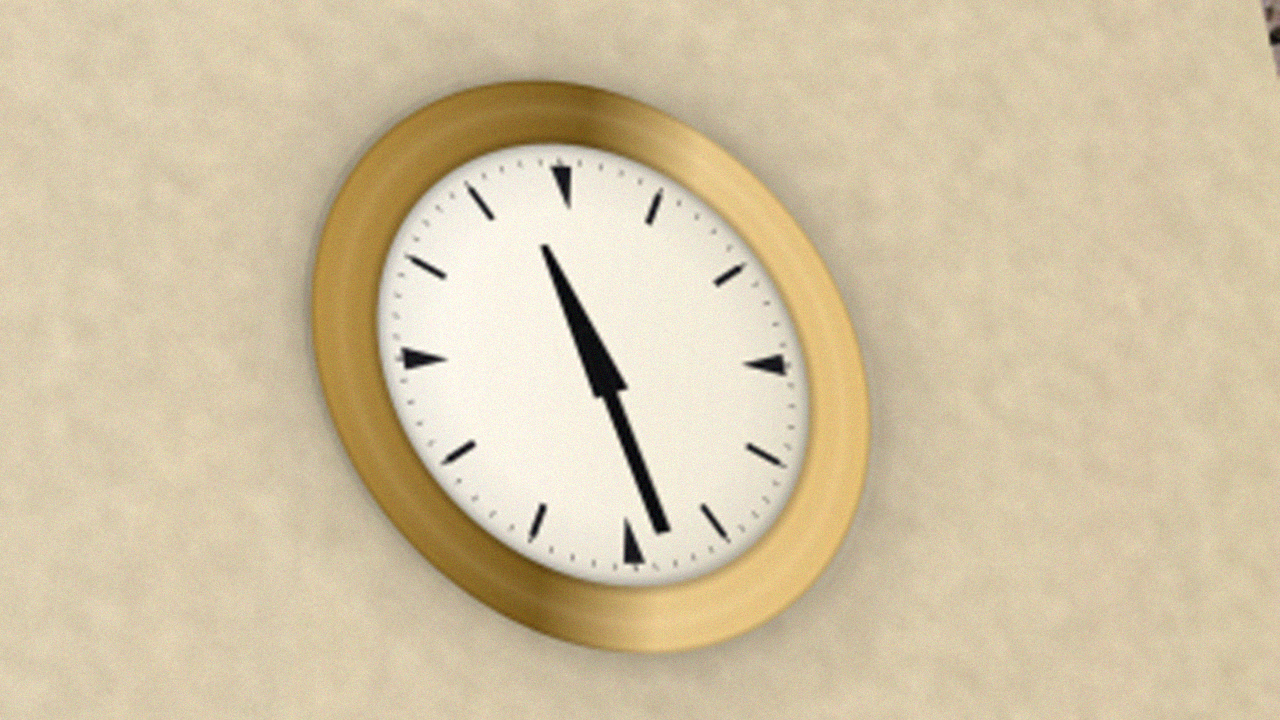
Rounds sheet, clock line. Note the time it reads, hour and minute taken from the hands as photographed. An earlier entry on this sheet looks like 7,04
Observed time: 11,28
